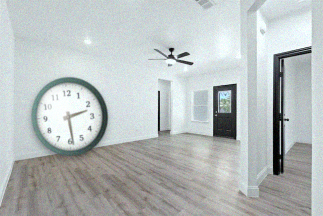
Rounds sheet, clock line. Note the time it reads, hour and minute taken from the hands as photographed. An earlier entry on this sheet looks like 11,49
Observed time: 2,29
